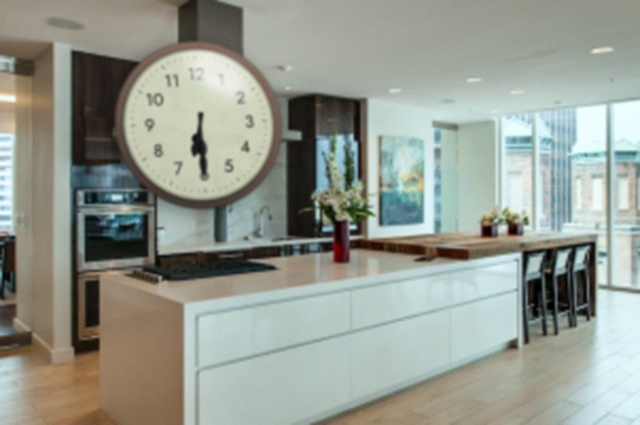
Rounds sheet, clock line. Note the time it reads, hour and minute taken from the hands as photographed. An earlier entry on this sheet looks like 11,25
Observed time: 6,30
